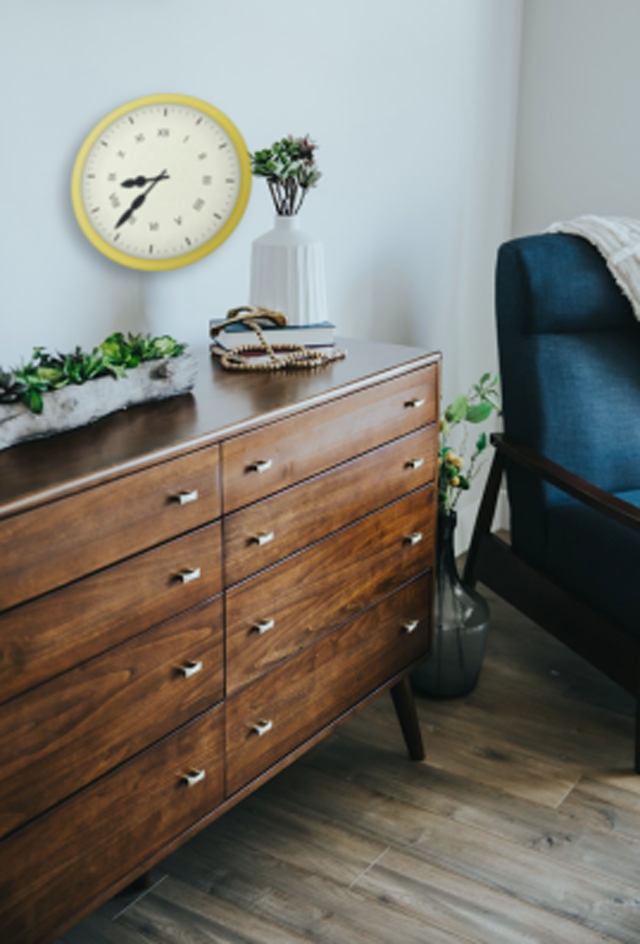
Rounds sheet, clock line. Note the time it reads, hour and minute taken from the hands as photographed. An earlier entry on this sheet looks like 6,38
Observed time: 8,36
